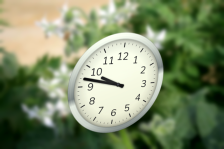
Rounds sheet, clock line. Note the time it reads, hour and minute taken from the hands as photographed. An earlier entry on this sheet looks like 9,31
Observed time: 9,47
